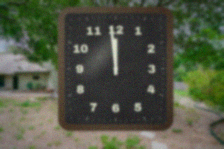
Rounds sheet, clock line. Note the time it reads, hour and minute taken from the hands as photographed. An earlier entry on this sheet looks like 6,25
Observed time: 11,59
